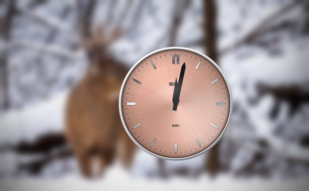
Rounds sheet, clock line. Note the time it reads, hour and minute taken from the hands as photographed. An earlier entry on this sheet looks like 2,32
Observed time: 12,02
